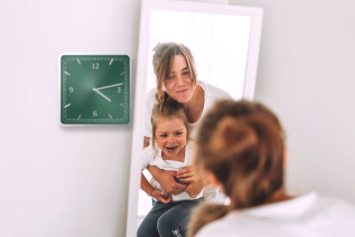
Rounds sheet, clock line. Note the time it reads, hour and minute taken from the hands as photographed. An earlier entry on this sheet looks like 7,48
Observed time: 4,13
